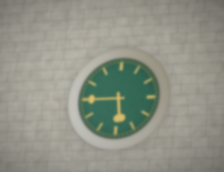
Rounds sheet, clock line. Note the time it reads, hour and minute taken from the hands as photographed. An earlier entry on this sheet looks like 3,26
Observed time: 5,45
